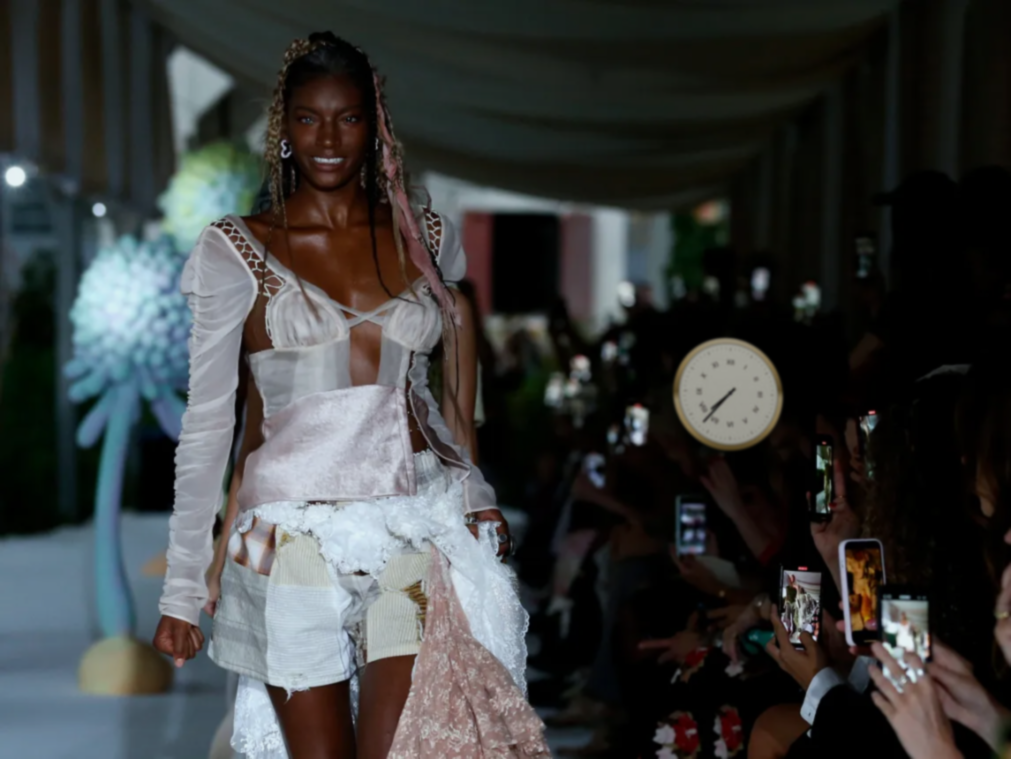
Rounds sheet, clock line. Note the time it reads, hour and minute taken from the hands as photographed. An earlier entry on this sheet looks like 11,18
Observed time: 7,37
